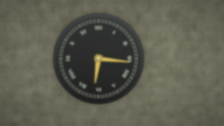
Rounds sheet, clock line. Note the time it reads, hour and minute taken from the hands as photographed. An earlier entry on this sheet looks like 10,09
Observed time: 6,16
